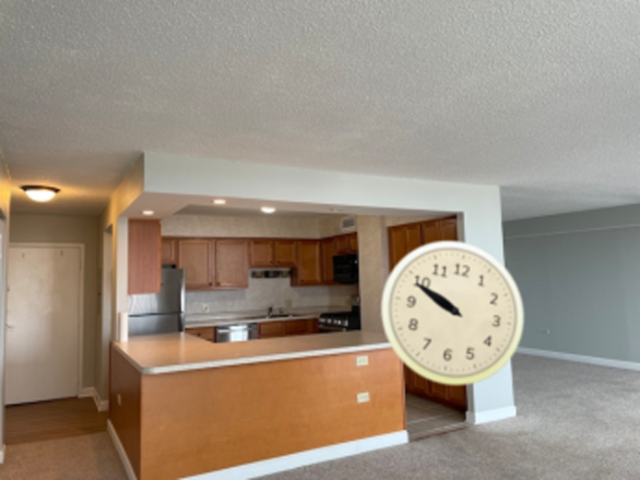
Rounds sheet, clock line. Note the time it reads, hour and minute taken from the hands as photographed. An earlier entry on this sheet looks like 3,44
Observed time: 9,49
